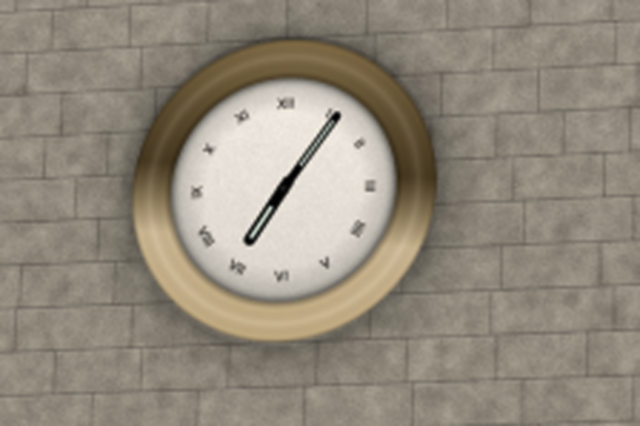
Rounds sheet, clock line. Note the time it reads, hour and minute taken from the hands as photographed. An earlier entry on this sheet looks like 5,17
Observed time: 7,06
